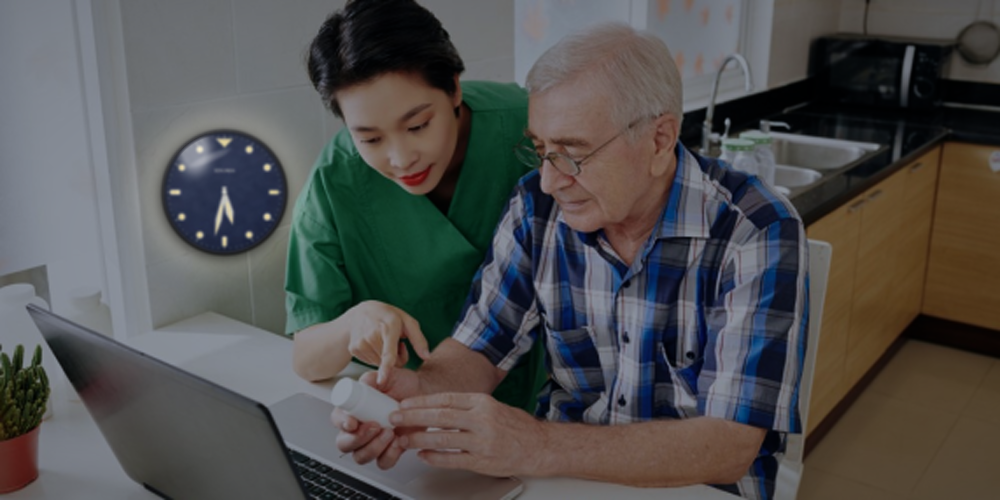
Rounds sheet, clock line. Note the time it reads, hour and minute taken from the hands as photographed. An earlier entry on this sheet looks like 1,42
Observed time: 5,32
